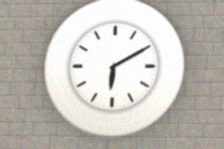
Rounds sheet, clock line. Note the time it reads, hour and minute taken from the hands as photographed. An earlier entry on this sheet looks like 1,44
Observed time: 6,10
